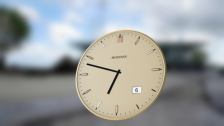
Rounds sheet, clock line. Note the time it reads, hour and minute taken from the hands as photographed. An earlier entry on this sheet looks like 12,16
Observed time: 6,48
